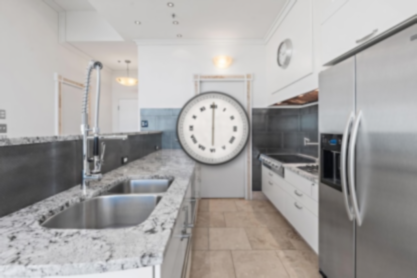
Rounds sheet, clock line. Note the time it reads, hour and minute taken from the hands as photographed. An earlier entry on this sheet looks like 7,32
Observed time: 6,00
